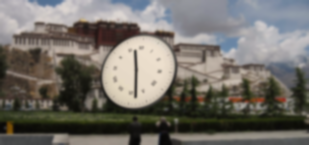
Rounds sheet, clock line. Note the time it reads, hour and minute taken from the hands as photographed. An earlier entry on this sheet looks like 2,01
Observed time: 11,28
